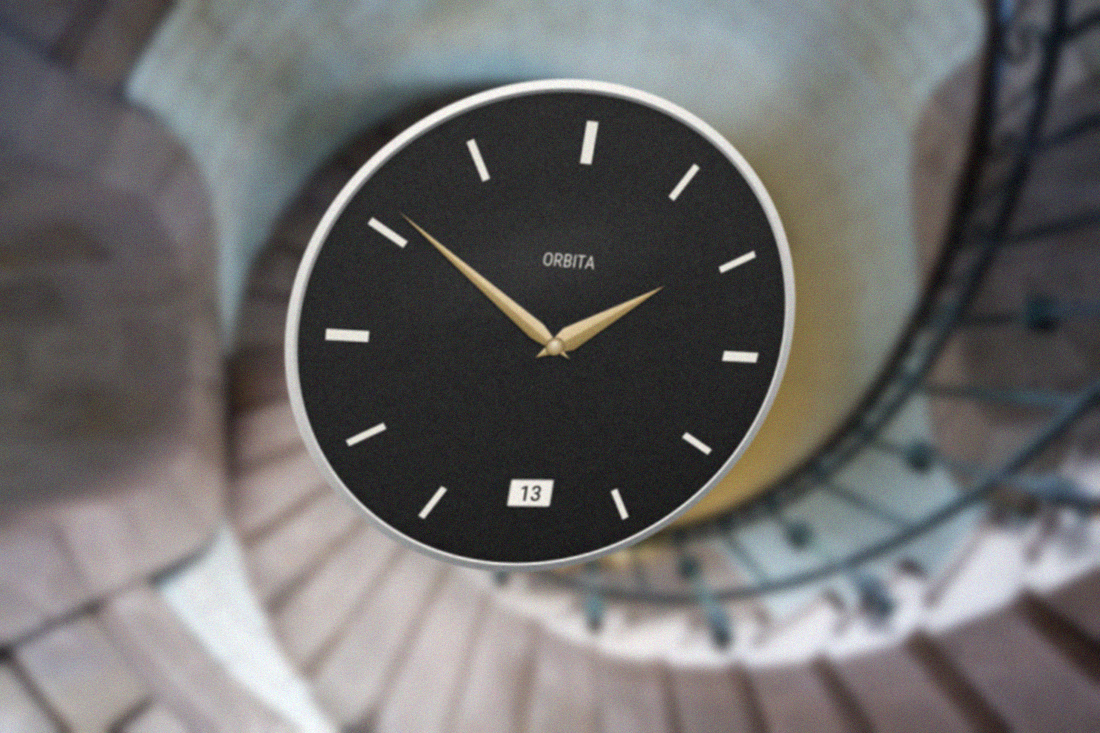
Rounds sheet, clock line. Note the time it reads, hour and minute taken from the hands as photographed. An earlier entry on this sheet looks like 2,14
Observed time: 1,51
